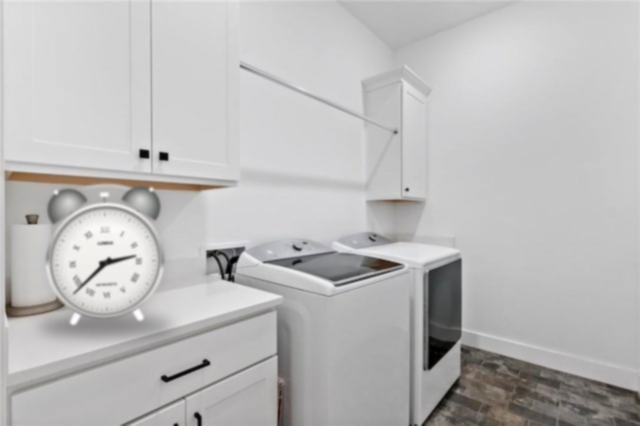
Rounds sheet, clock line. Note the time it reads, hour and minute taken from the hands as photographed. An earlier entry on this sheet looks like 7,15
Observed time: 2,38
